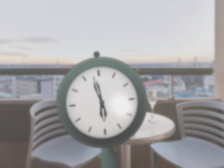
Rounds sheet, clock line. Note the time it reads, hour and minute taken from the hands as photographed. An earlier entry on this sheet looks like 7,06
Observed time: 5,58
